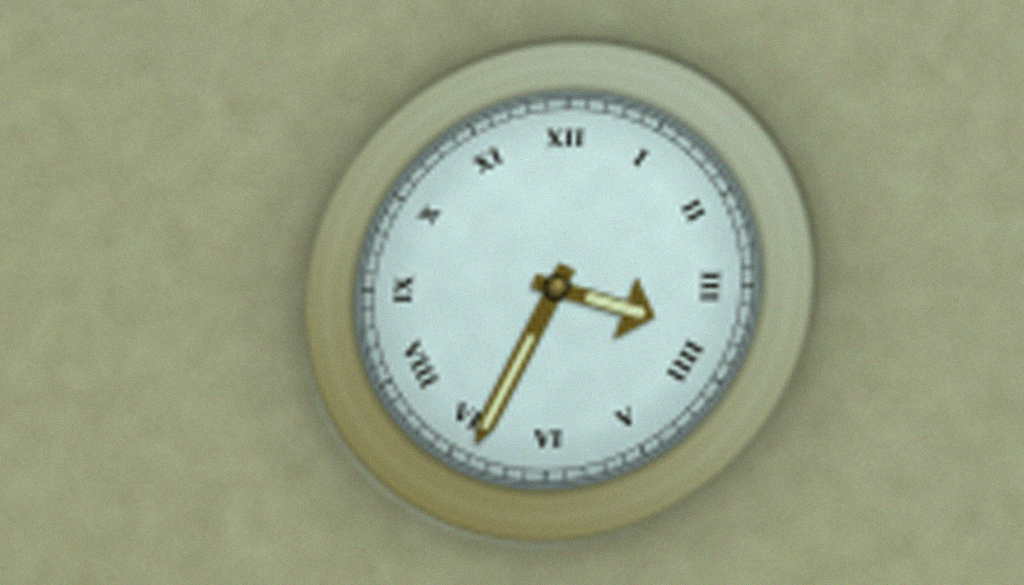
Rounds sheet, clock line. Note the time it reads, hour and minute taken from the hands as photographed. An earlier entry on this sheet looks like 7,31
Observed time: 3,34
